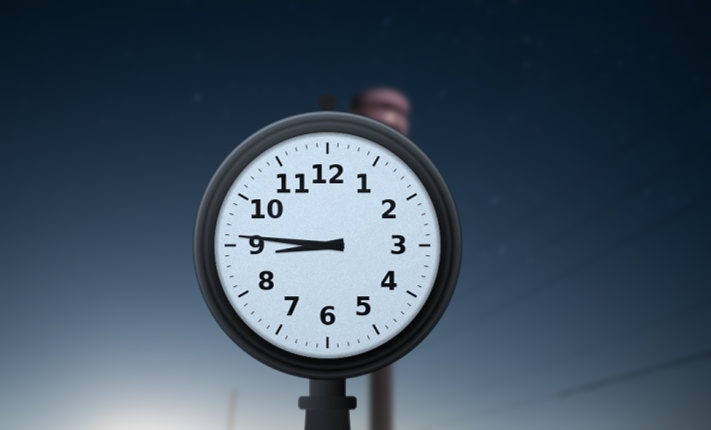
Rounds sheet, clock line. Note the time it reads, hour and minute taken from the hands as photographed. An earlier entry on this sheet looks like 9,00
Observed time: 8,46
